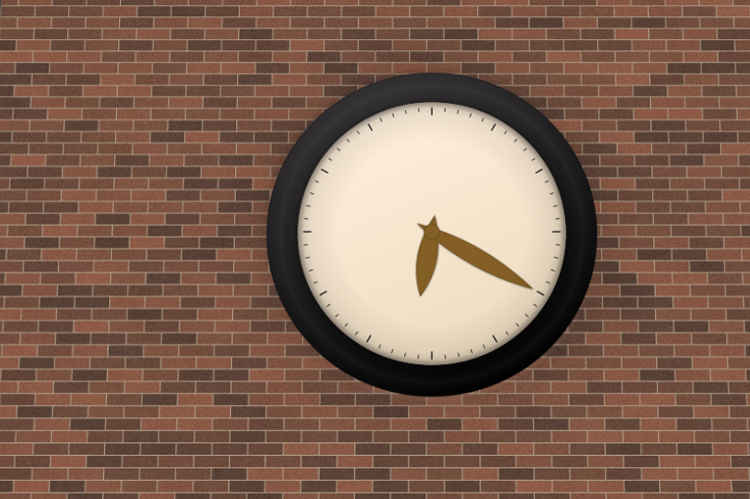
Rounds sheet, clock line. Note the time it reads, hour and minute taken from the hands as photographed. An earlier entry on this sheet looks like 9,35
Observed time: 6,20
